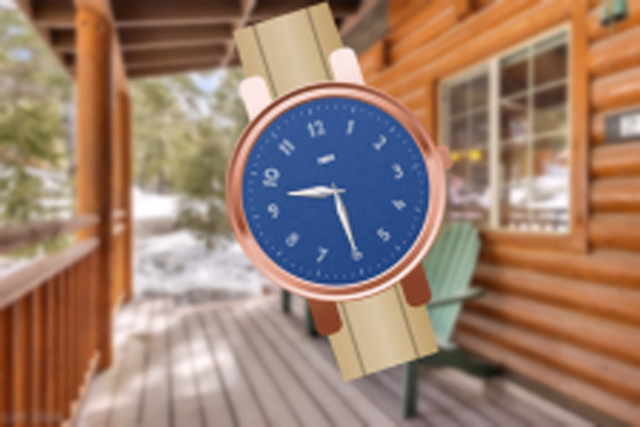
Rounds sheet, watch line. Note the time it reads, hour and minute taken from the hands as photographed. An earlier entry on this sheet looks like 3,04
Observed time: 9,30
